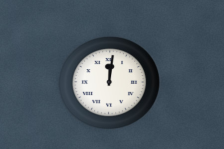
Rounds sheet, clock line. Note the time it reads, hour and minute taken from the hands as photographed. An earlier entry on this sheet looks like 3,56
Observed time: 12,01
